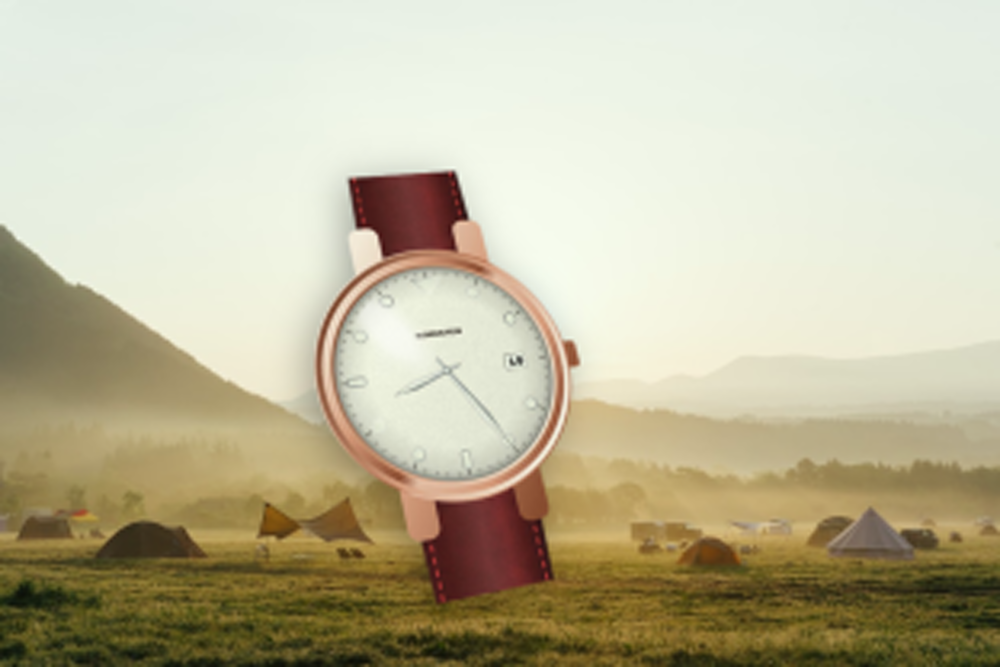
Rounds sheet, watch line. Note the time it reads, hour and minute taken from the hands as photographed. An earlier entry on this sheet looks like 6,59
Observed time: 8,25
